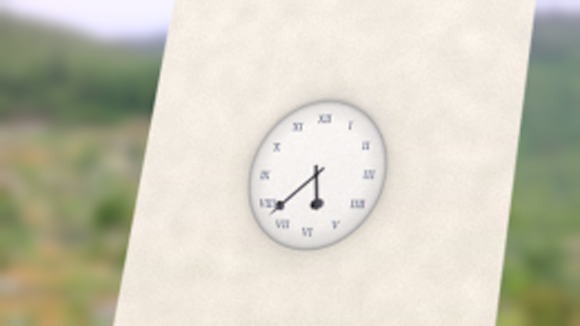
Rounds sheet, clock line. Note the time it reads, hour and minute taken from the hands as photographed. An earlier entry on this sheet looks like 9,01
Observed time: 5,38
